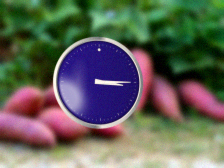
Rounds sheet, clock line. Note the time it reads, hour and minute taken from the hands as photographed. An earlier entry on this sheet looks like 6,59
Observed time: 3,15
